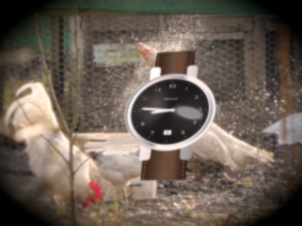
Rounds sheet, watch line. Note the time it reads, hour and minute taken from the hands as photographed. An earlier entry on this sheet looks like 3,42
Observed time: 8,46
